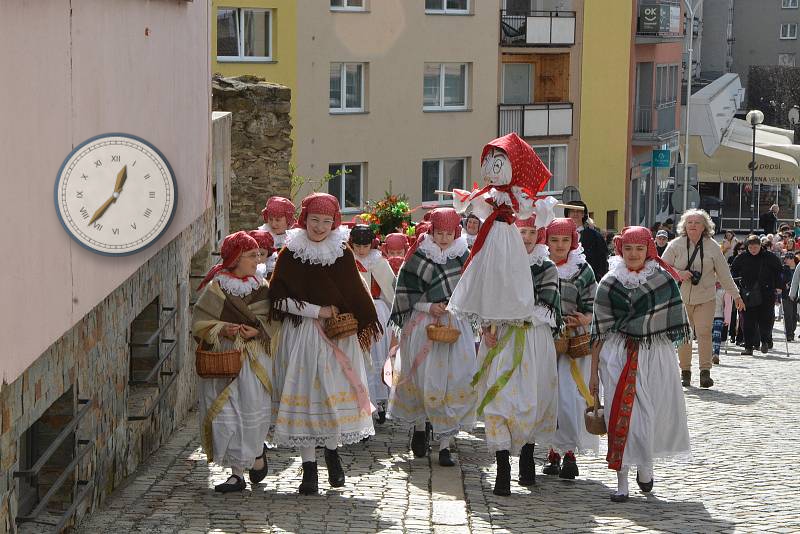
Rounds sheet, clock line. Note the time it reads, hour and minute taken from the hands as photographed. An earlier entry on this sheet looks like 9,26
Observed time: 12,37
